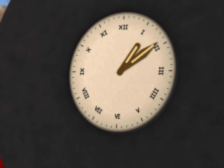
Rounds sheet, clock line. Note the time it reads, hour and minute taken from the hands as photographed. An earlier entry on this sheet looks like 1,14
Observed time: 1,09
